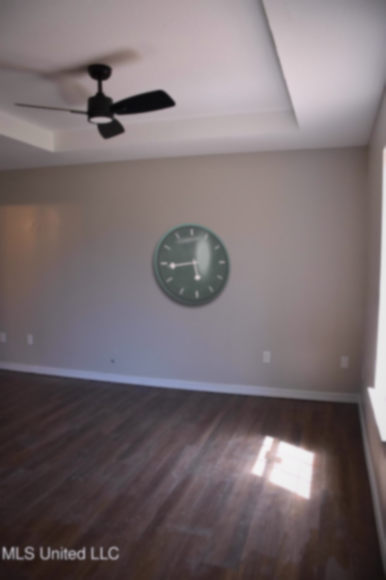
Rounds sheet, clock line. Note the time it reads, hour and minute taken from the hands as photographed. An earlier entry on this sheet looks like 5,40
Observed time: 5,44
